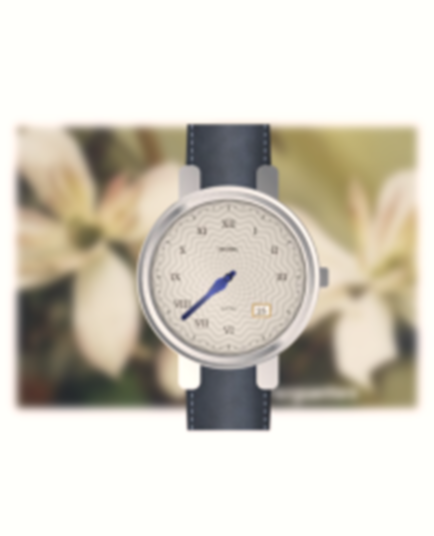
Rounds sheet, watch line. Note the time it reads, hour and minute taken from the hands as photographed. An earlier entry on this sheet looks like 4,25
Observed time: 7,38
